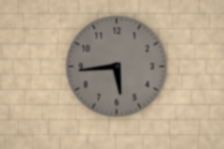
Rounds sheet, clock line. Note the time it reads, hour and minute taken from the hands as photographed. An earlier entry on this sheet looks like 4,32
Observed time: 5,44
